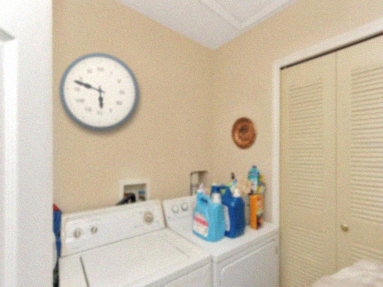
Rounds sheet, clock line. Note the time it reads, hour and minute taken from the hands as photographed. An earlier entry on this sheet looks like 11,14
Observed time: 5,48
